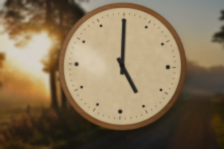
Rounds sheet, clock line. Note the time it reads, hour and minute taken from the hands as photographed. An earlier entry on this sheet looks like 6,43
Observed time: 5,00
